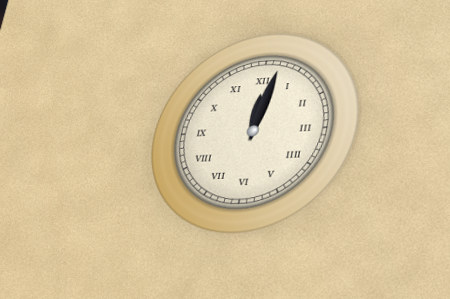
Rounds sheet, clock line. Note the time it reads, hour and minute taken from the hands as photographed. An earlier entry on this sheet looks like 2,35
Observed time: 12,02
